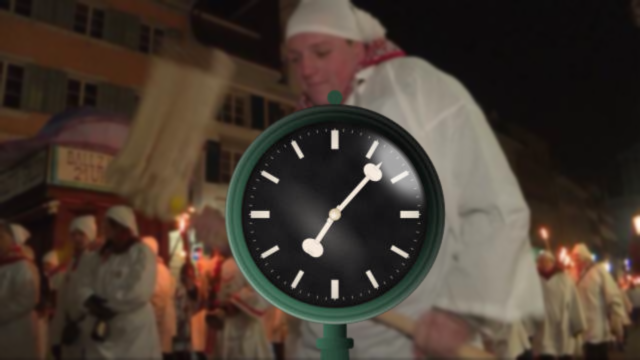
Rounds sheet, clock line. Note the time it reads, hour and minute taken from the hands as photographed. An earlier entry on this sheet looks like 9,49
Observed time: 7,07
